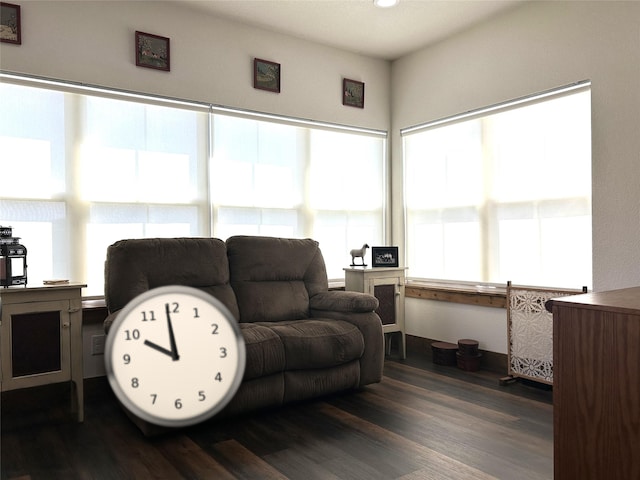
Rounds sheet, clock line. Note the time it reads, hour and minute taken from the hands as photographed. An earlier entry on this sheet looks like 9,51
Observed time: 9,59
